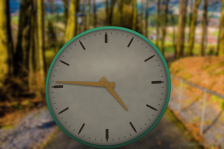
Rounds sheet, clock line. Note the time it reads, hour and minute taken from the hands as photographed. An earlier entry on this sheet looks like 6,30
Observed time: 4,46
